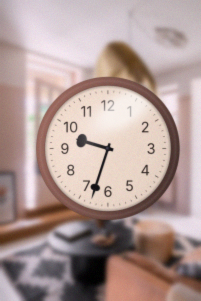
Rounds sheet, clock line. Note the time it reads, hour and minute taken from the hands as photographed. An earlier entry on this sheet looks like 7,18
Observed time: 9,33
